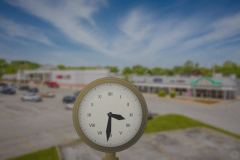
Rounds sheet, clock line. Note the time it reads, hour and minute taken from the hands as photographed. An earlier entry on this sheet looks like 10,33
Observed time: 3,31
